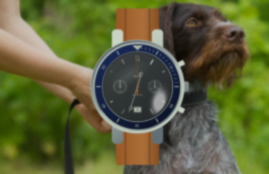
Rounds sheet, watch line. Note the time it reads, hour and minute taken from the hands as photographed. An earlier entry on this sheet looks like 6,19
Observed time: 12,33
